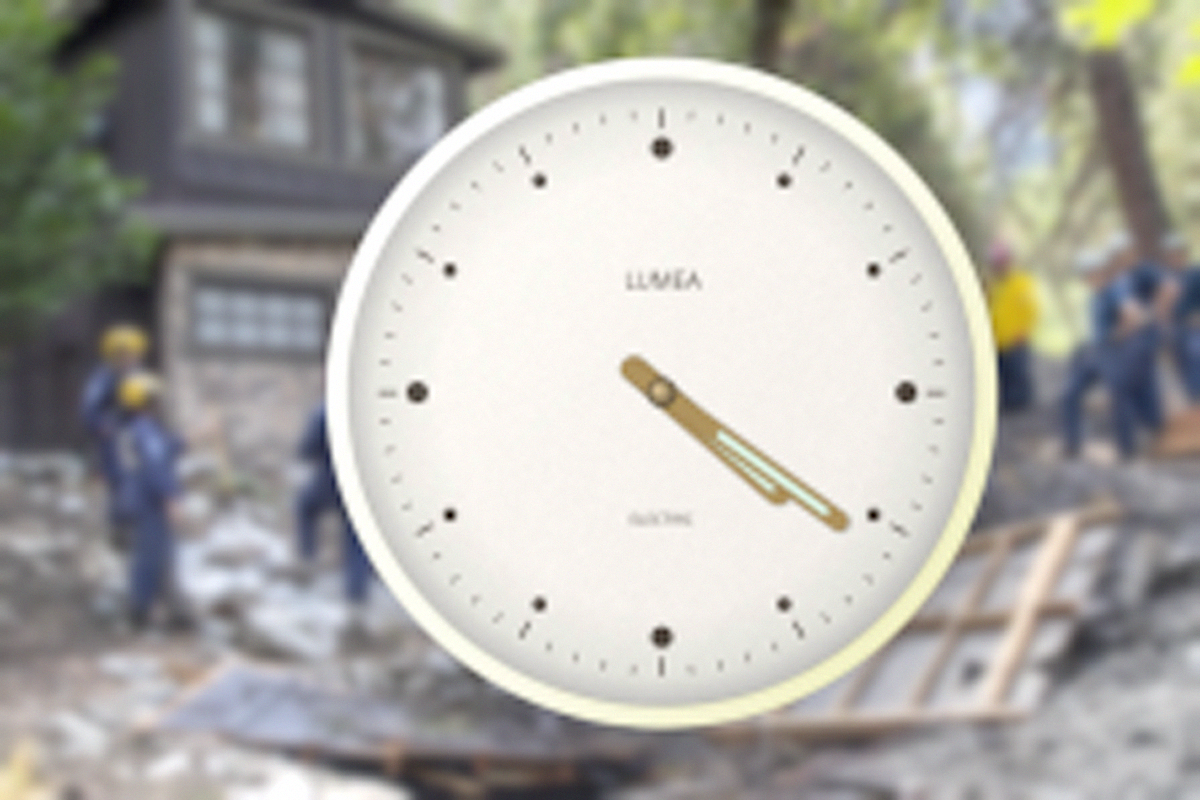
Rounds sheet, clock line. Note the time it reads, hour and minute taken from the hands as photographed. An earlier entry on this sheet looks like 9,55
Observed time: 4,21
